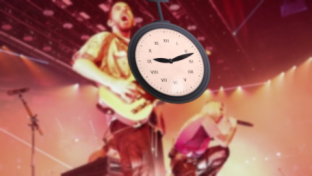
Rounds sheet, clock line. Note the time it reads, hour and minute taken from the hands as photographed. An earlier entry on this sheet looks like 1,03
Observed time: 9,12
